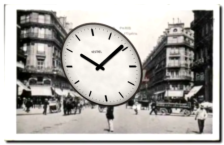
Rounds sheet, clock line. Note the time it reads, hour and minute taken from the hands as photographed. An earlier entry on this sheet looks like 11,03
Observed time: 10,09
